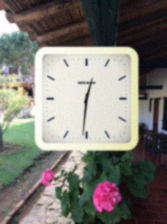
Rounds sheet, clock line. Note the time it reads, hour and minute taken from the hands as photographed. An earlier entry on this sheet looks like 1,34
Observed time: 12,31
